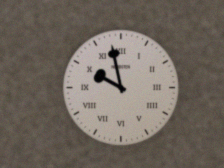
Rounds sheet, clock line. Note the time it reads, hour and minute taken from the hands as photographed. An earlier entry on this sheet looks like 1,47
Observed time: 9,58
